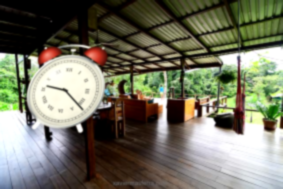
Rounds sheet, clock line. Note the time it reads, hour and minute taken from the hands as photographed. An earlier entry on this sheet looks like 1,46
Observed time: 9,22
